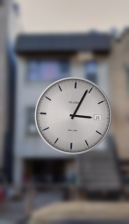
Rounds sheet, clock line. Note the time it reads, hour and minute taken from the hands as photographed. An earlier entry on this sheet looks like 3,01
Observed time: 3,04
